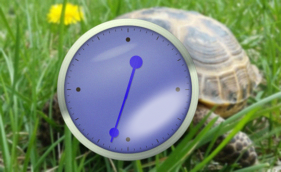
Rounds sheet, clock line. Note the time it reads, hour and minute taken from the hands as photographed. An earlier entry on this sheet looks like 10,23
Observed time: 12,33
